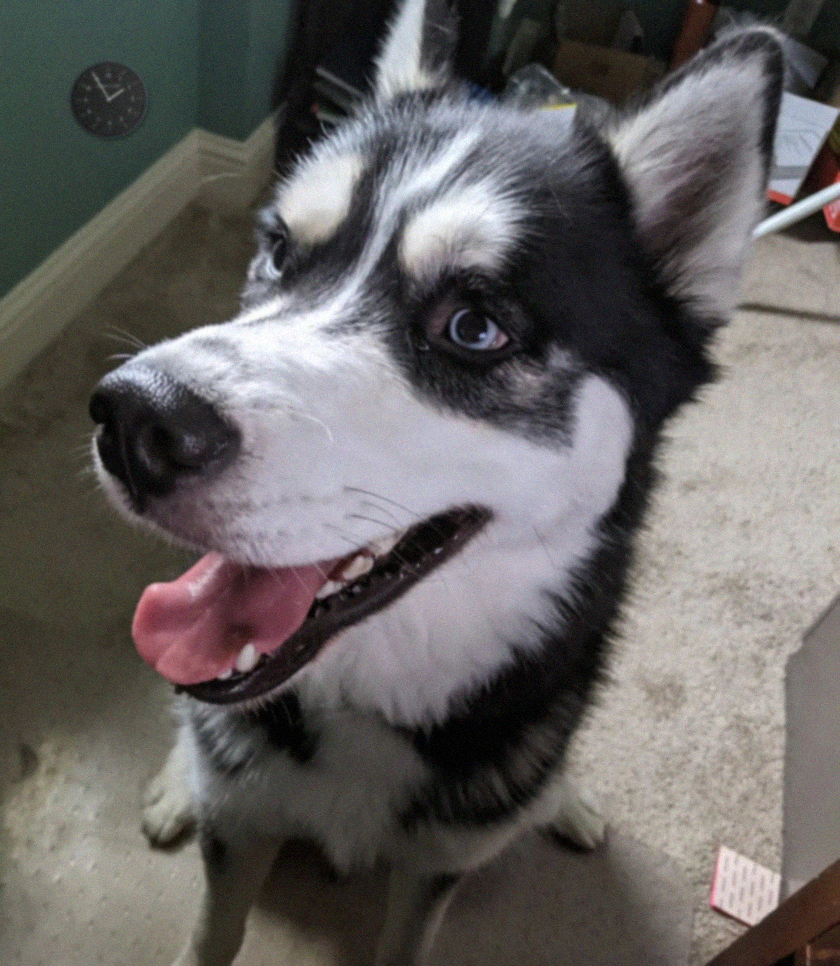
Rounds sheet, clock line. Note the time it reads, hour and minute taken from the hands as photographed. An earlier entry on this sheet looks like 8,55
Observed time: 1,55
